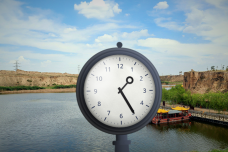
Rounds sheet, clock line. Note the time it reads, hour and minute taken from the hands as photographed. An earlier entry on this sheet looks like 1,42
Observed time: 1,25
